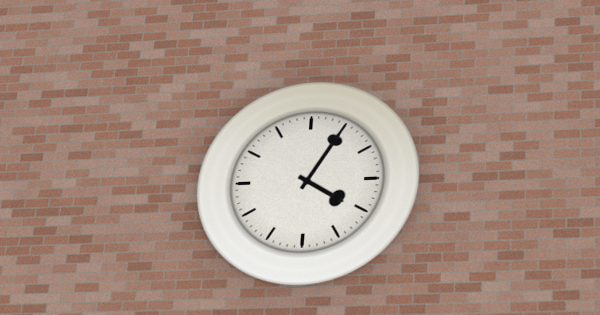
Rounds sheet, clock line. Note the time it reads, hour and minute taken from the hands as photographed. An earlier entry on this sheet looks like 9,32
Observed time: 4,05
